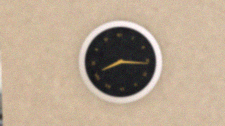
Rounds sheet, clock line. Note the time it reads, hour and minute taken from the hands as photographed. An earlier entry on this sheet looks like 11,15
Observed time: 8,16
